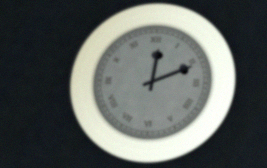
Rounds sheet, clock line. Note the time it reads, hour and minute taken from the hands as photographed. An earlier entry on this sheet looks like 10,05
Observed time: 12,11
